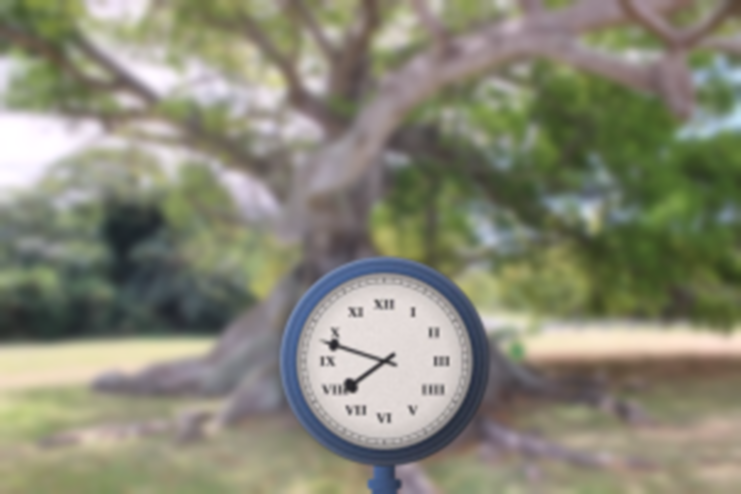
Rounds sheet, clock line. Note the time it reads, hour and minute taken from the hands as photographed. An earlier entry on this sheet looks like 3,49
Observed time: 7,48
